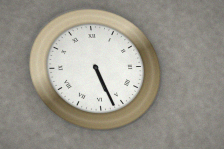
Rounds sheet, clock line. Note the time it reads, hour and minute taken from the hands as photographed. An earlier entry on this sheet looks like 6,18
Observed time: 5,27
